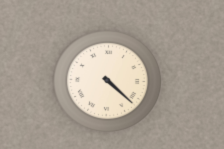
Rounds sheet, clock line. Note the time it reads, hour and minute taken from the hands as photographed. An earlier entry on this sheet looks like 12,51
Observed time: 4,22
